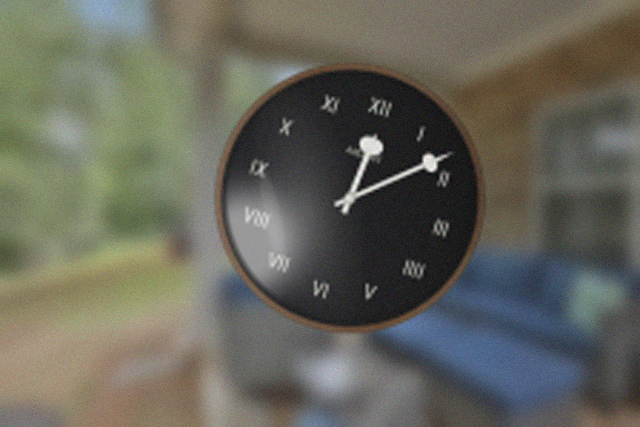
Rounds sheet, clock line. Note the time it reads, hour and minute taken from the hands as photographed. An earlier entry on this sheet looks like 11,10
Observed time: 12,08
